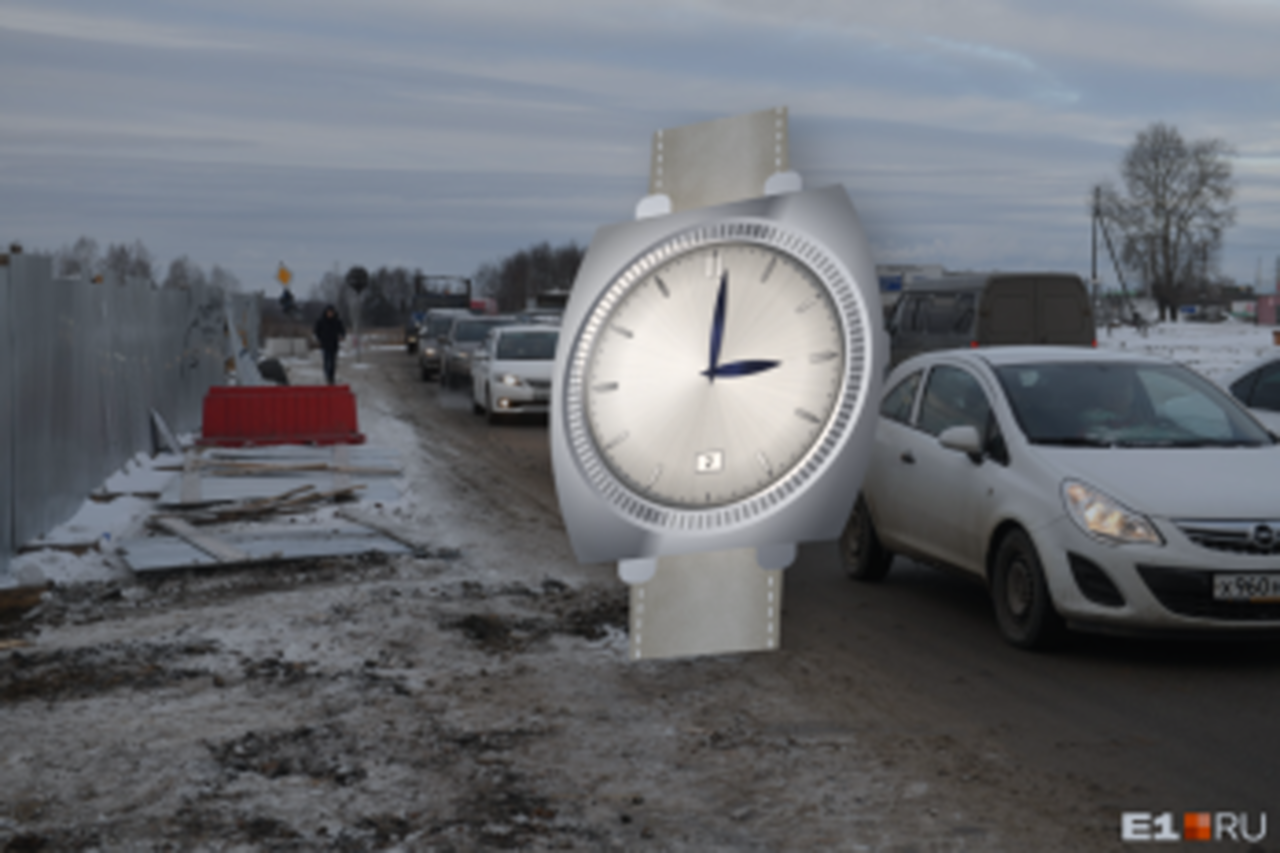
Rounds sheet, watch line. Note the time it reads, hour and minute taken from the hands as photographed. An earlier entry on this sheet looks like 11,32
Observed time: 3,01
